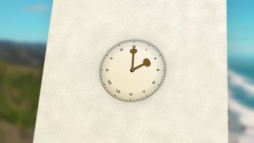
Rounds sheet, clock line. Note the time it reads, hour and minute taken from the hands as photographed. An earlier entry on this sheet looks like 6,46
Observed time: 2,00
